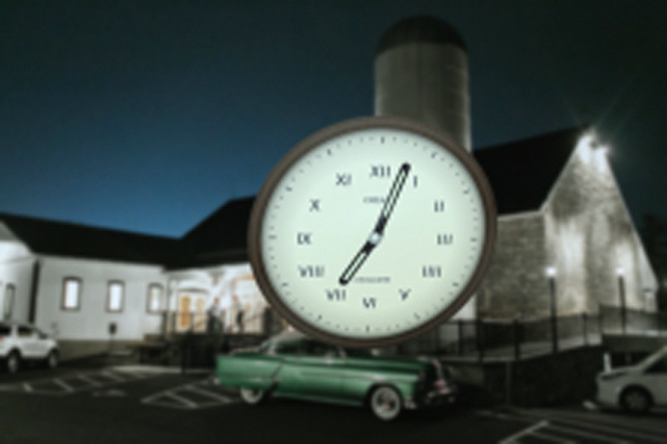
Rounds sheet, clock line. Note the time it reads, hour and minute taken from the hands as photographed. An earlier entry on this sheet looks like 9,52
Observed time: 7,03
